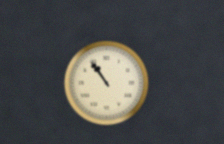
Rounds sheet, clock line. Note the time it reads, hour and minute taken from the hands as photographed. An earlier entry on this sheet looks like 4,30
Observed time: 10,54
